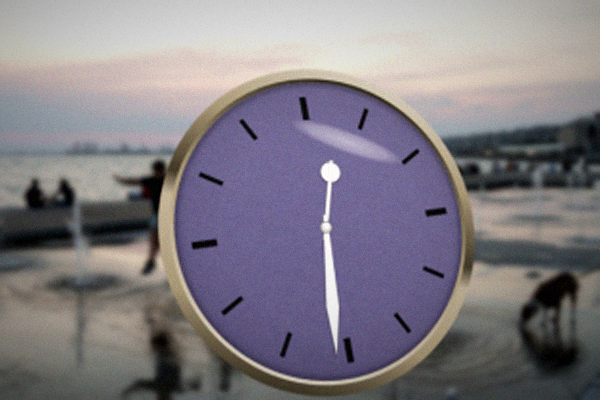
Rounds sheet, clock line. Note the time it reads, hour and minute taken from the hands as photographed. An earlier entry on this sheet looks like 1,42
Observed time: 12,31
